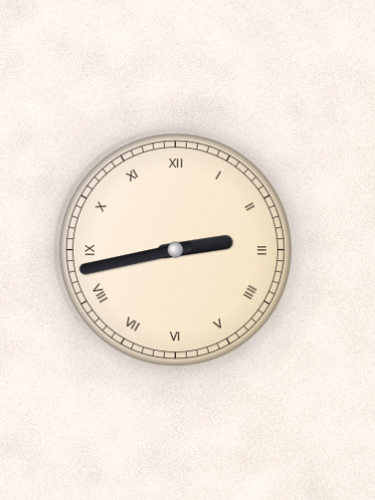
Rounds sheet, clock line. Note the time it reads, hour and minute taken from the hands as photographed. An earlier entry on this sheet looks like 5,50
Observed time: 2,43
